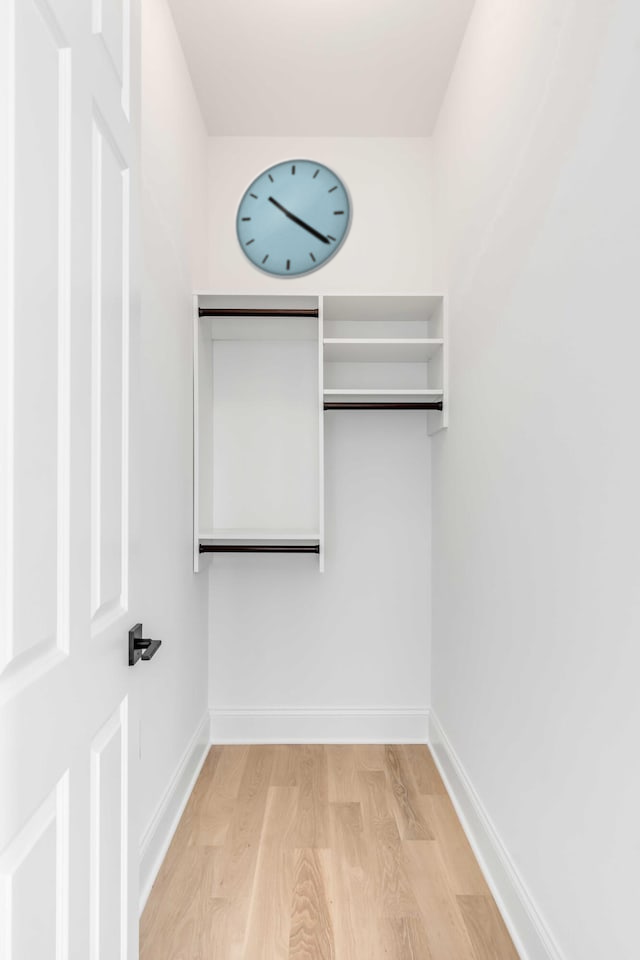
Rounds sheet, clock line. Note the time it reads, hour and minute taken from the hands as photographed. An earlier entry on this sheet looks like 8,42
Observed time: 10,21
